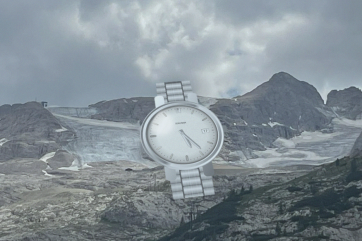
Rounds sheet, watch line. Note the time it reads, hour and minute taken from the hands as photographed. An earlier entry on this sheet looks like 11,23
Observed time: 5,24
